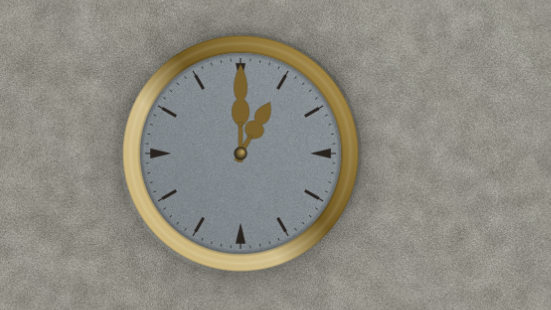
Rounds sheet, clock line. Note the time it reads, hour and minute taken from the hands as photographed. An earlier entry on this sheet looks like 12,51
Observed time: 1,00
